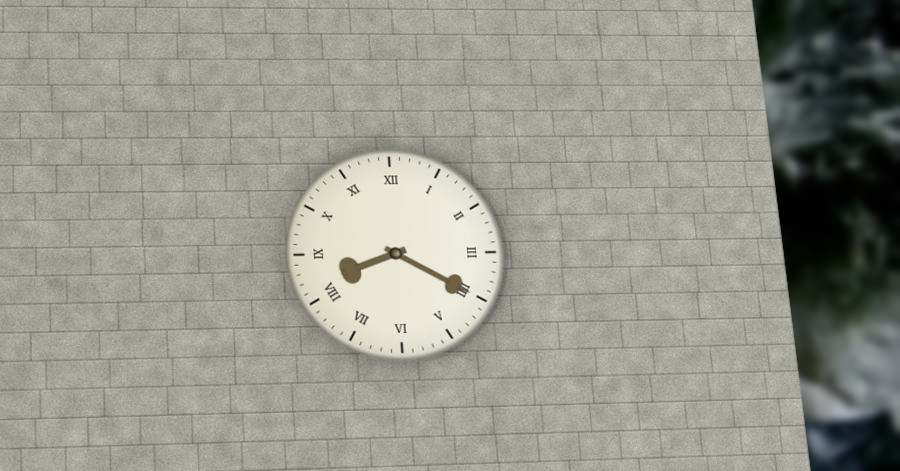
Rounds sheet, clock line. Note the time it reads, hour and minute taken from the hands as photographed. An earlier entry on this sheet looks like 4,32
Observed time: 8,20
